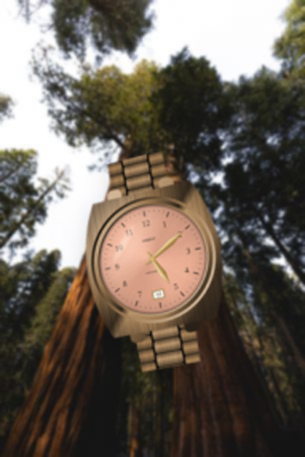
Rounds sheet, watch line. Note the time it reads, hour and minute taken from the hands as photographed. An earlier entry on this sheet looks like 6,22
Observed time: 5,10
